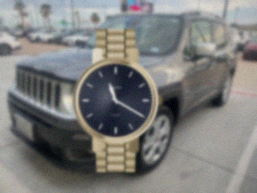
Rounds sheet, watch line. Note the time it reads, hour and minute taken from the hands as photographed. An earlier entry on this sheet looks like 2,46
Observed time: 11,20
